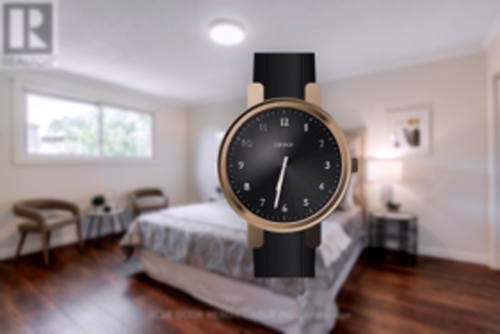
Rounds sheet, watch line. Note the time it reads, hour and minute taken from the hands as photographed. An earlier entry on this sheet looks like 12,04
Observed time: 6,32
